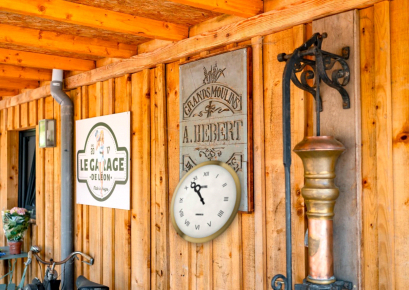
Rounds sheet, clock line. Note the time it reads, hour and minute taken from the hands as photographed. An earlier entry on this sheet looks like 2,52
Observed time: 10,53
